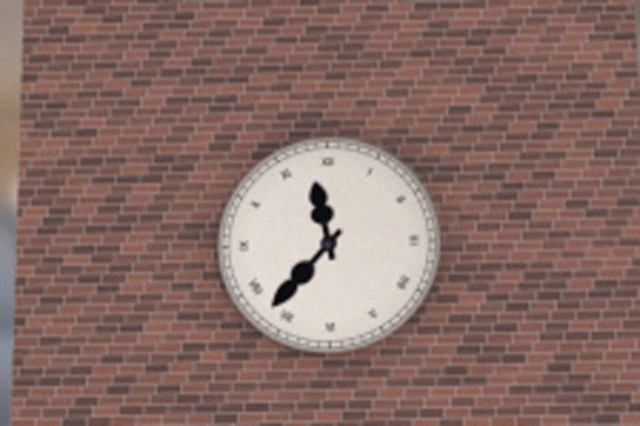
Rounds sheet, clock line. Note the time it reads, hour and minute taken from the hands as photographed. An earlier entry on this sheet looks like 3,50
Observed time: 11,37
